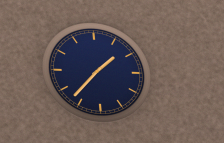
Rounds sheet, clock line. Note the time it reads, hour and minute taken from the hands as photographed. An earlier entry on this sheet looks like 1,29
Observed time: 1,37
